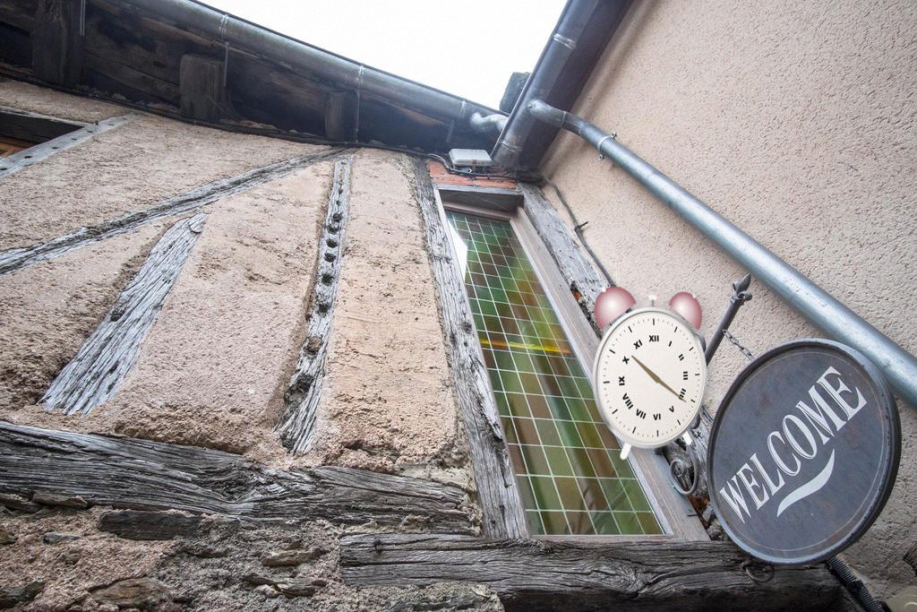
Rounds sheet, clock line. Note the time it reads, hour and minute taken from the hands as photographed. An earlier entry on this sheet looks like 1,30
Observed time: 10,21
